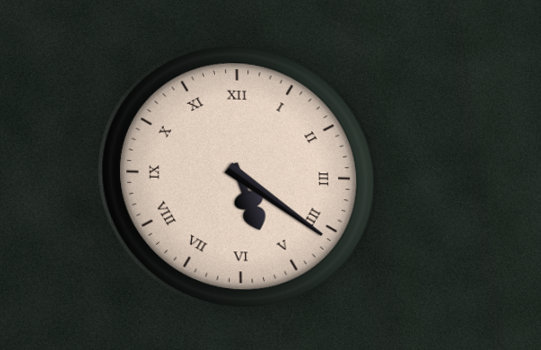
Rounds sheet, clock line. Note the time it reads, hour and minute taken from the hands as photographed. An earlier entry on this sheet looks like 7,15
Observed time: 5,21
